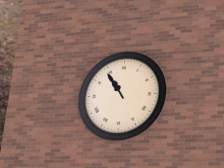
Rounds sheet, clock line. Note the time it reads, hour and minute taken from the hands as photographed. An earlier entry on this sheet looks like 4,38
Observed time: 10,54
